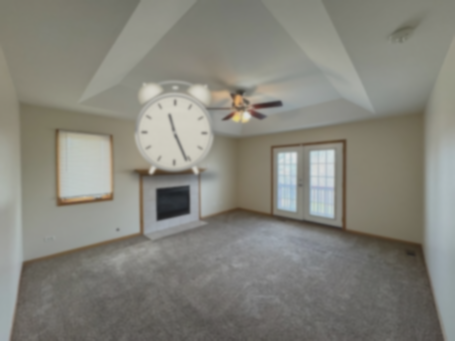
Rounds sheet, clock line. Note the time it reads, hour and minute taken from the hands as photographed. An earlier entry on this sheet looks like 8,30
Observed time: 11,26
